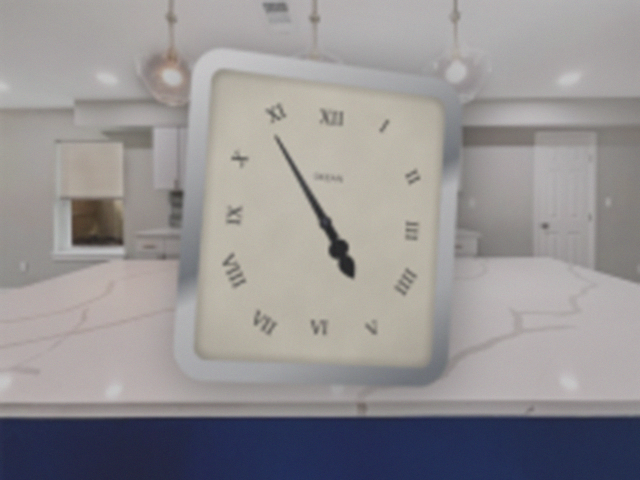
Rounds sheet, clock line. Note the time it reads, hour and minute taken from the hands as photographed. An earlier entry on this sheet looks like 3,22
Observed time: 4,54
